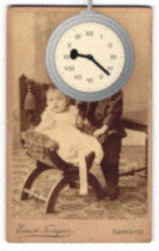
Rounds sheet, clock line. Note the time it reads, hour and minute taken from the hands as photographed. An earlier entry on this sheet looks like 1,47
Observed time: 9,22
